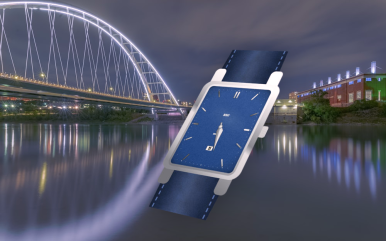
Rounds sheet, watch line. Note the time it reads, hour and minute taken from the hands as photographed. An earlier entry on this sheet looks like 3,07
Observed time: 5,28
